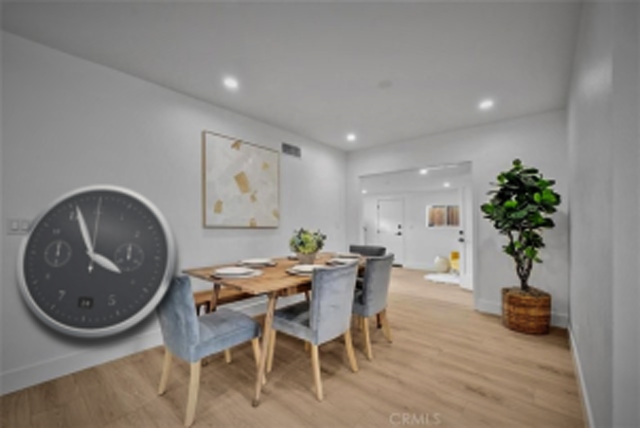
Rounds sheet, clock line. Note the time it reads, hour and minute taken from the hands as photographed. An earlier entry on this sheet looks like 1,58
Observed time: 3,56
